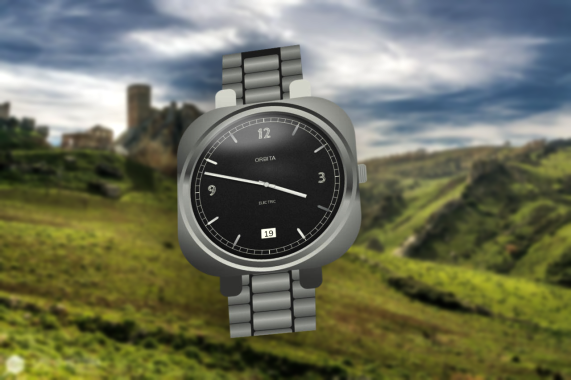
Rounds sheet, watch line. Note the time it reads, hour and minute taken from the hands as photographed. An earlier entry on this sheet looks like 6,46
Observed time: 3,48
